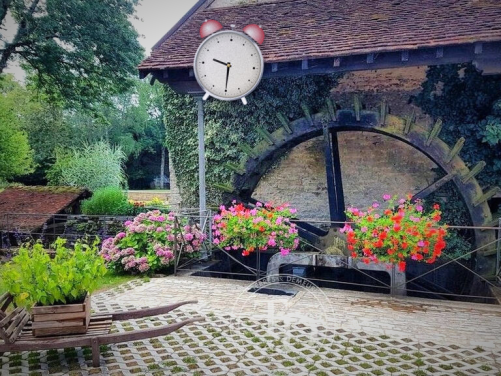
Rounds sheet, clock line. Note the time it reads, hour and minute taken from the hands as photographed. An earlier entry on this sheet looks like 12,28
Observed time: 9,30
